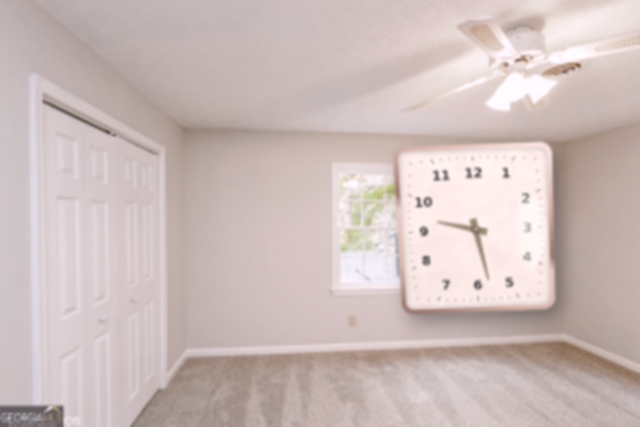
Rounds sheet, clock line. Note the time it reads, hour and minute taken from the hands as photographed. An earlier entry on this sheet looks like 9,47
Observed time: 9,28
